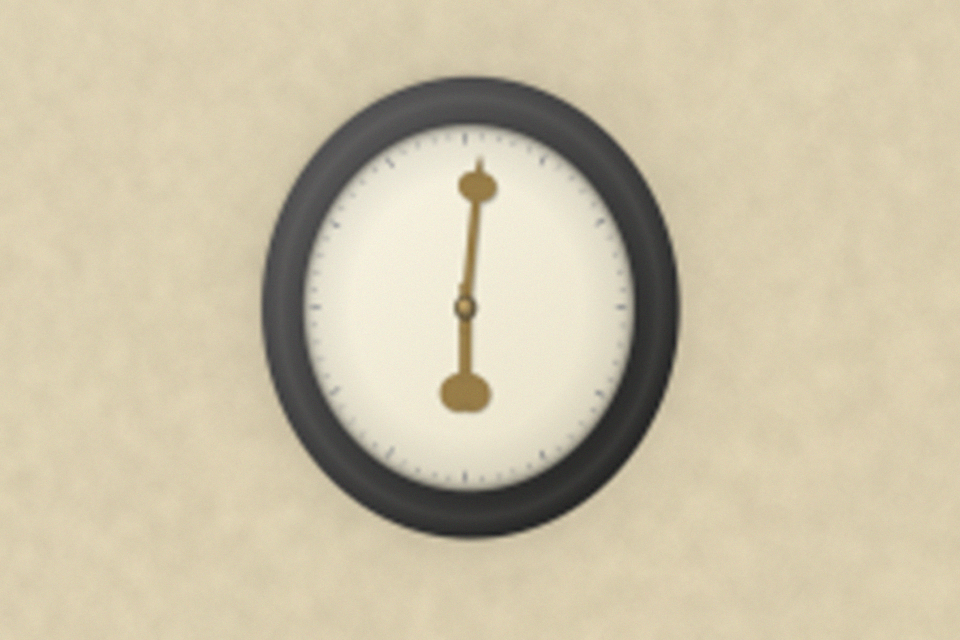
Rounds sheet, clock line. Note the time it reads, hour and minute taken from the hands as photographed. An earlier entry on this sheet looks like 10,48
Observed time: 6,01
